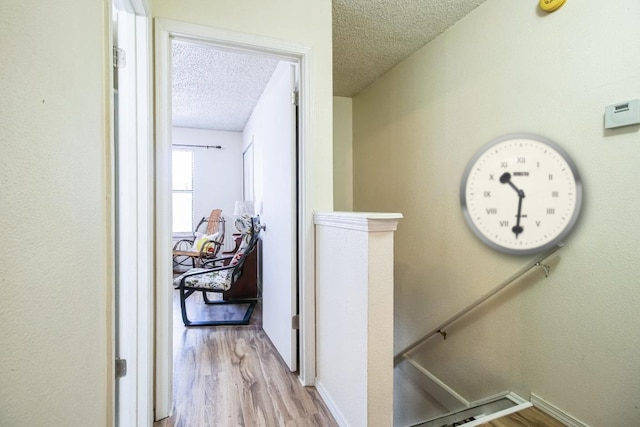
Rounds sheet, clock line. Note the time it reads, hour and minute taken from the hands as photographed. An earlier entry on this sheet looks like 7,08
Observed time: 10,31
